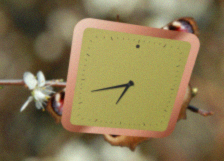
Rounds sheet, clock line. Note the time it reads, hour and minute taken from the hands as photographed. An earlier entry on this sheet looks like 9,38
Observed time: 6,42
